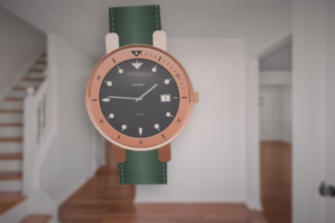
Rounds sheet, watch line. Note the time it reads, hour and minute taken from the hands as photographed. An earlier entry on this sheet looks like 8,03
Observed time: 1,46
